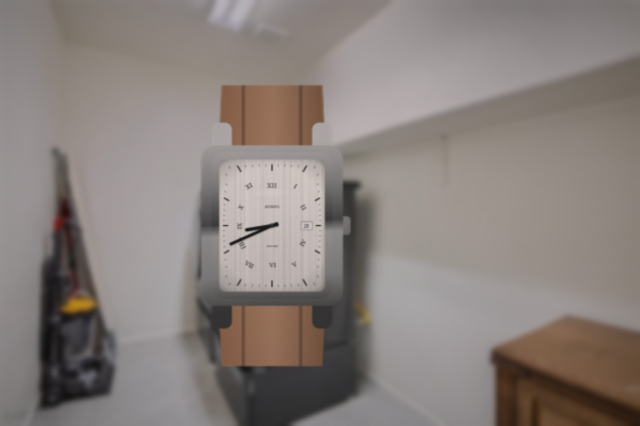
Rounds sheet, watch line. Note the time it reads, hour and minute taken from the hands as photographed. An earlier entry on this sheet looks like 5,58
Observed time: 8,41
